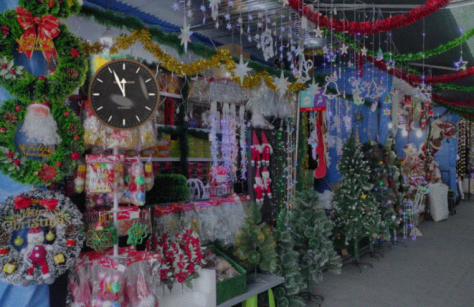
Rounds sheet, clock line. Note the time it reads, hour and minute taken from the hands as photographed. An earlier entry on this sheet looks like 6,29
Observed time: 11,56
